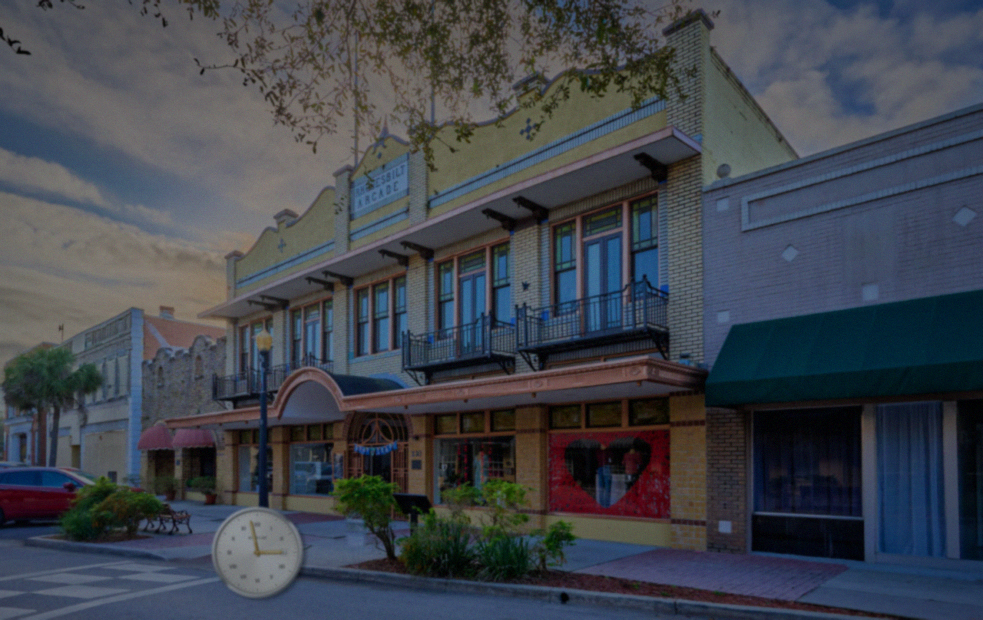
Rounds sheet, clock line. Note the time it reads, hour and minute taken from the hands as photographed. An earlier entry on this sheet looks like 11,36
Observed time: 2,58
